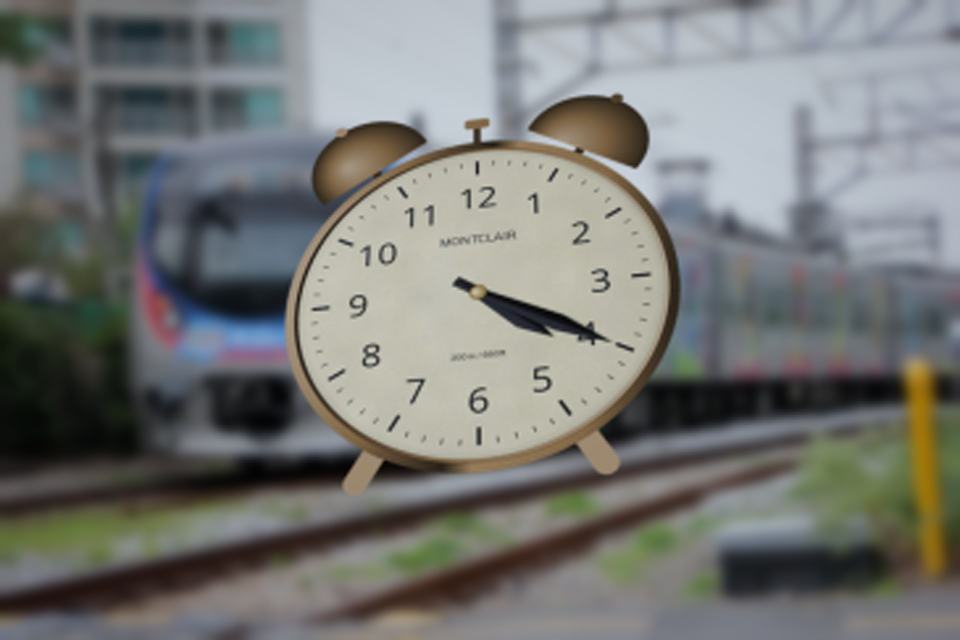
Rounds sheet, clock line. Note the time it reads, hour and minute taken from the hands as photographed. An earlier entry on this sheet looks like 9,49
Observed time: 4,20
